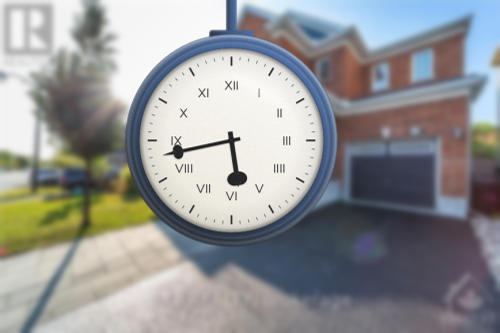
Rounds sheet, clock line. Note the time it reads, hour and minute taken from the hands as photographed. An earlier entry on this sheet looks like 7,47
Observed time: 5,43
